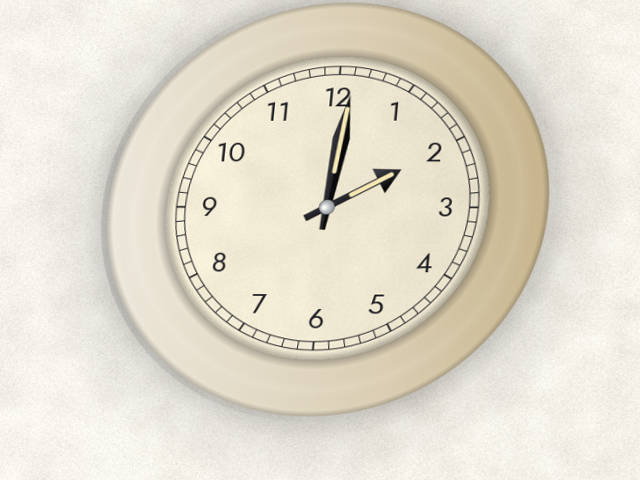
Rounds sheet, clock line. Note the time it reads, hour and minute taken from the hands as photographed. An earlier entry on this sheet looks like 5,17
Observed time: 2,01
